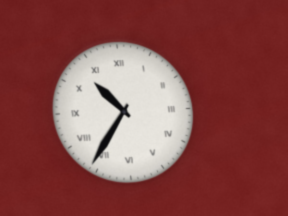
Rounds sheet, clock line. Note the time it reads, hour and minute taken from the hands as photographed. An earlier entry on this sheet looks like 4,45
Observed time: 10,36
